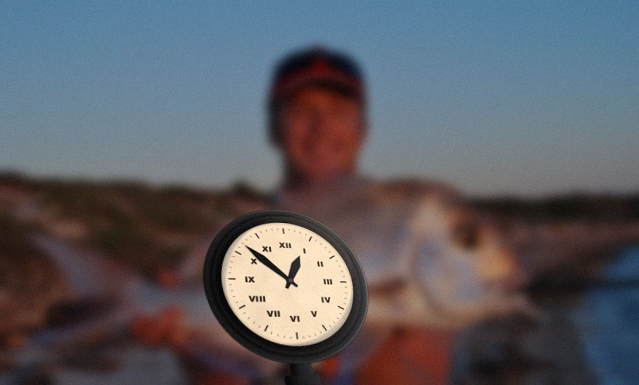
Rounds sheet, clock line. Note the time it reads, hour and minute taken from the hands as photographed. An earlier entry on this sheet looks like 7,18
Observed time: 12,52
